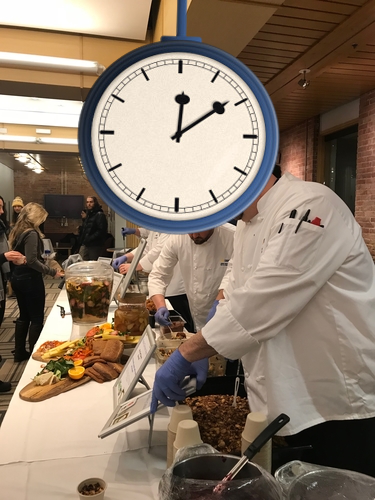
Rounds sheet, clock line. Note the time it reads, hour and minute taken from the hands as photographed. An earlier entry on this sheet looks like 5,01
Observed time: 12,09
